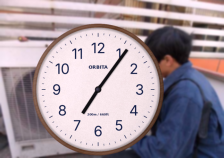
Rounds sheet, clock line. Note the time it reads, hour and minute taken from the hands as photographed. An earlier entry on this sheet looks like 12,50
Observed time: 7,06
